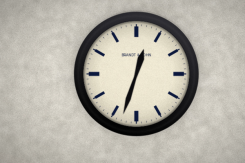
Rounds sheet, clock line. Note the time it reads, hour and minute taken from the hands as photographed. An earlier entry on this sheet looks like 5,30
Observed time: 12,33
